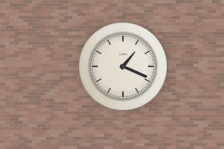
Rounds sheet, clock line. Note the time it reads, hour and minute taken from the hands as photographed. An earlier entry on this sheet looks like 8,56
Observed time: 1,19
